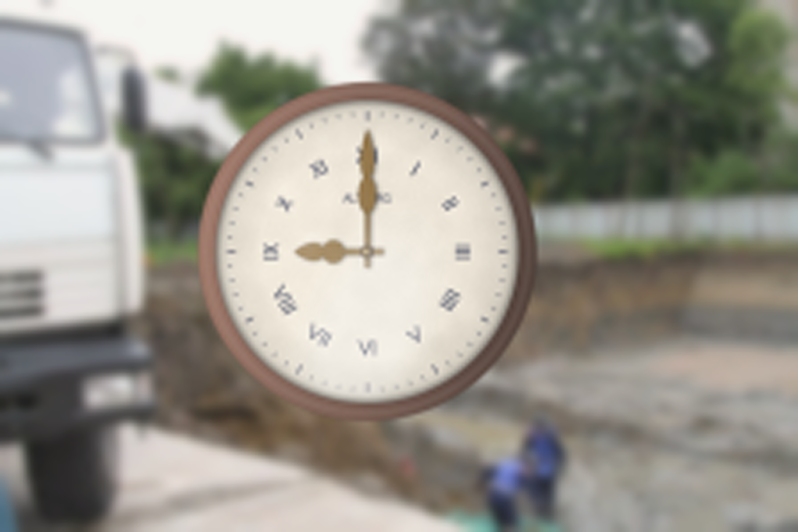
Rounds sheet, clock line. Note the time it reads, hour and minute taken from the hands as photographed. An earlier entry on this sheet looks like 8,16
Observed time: 9,00
